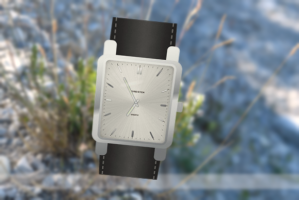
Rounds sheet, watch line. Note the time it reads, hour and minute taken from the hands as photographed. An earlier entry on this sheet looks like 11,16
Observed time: 6,55
